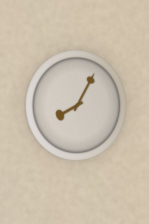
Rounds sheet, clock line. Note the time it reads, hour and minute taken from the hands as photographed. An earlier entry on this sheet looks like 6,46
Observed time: 8,05
